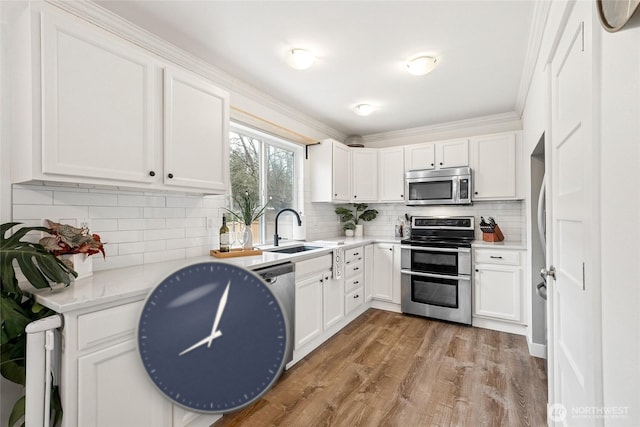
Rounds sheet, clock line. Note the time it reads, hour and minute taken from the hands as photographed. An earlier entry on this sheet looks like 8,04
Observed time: 8,03
